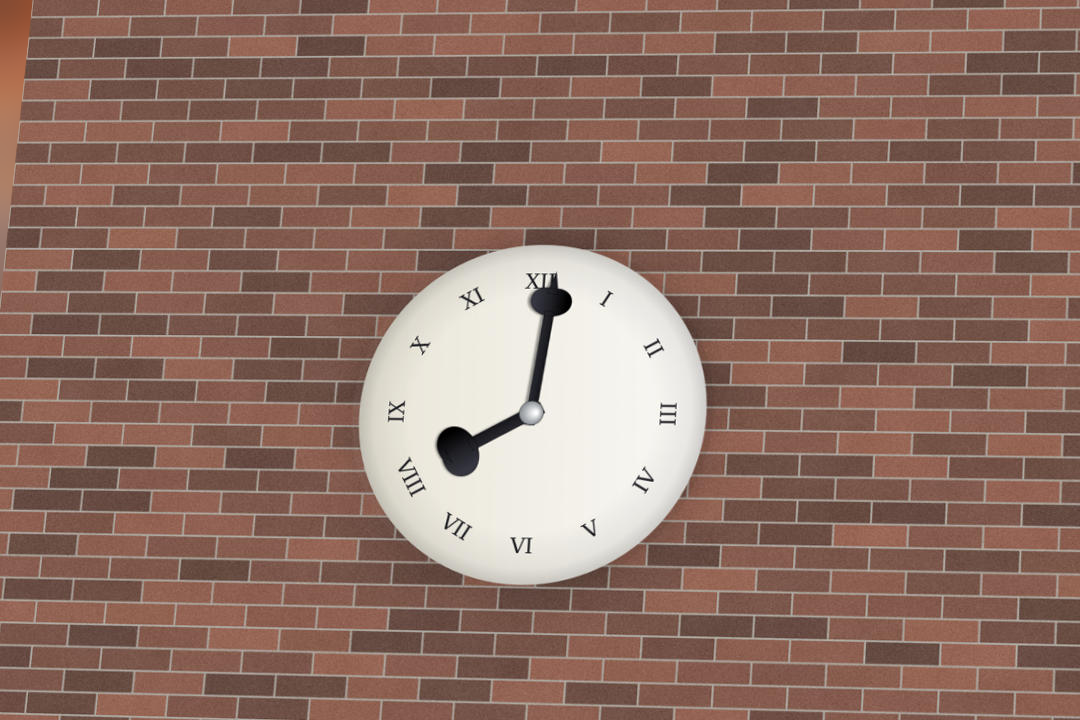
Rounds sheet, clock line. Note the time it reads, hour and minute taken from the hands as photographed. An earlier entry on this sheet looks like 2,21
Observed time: 8,01
